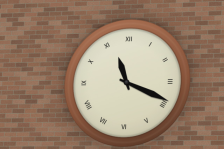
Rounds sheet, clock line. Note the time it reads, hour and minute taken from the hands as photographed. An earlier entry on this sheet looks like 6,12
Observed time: 11,19
